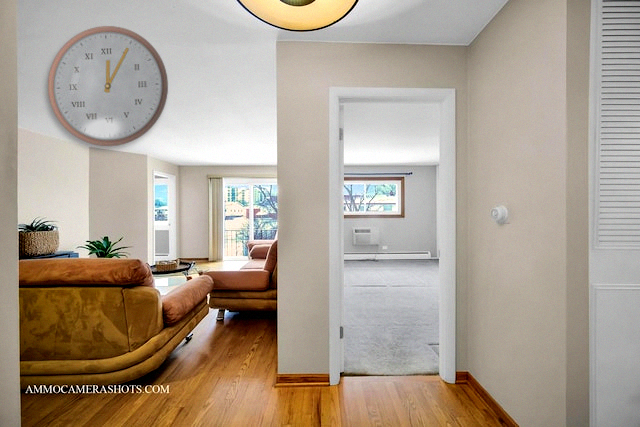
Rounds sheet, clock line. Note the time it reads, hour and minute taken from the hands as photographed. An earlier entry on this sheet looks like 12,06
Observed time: 12,05
